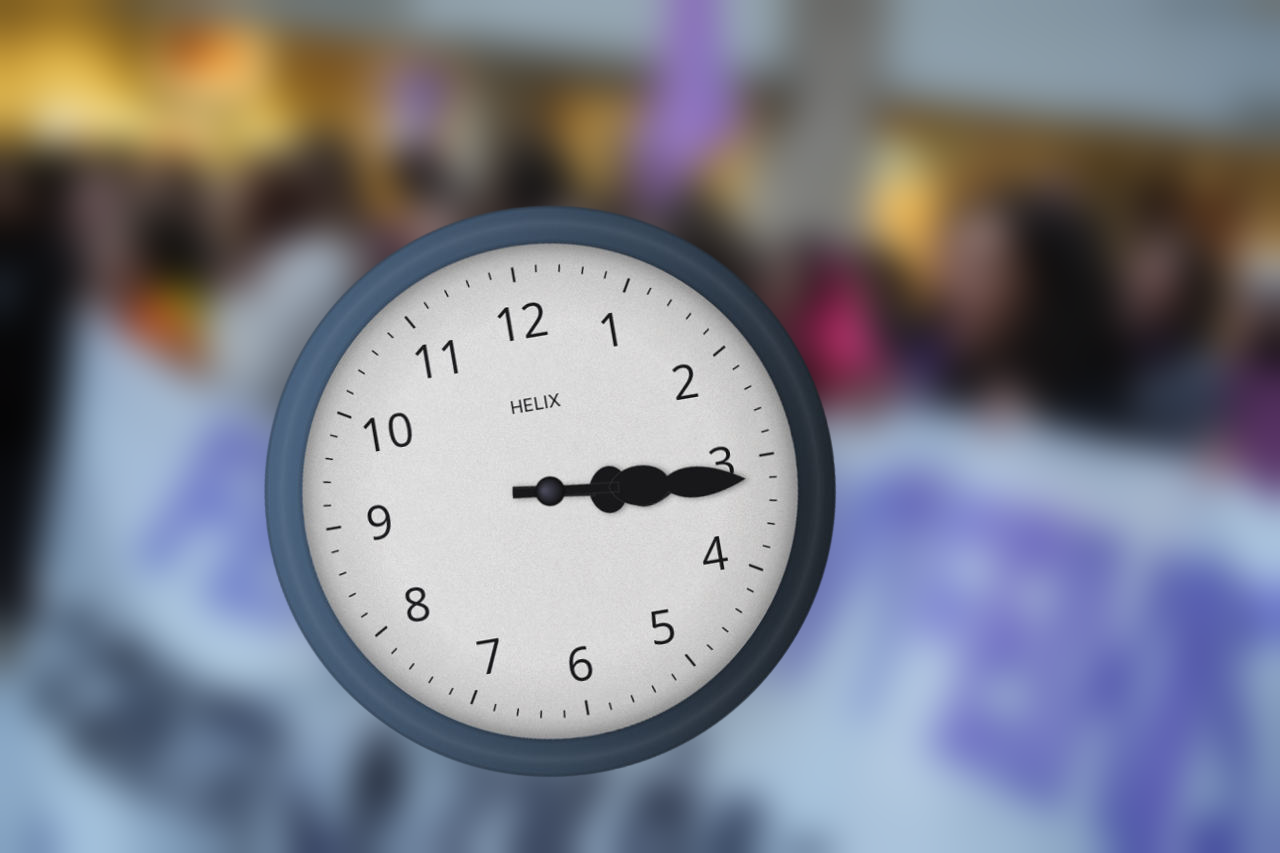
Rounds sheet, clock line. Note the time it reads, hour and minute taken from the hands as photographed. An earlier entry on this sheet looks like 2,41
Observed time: 3,16
